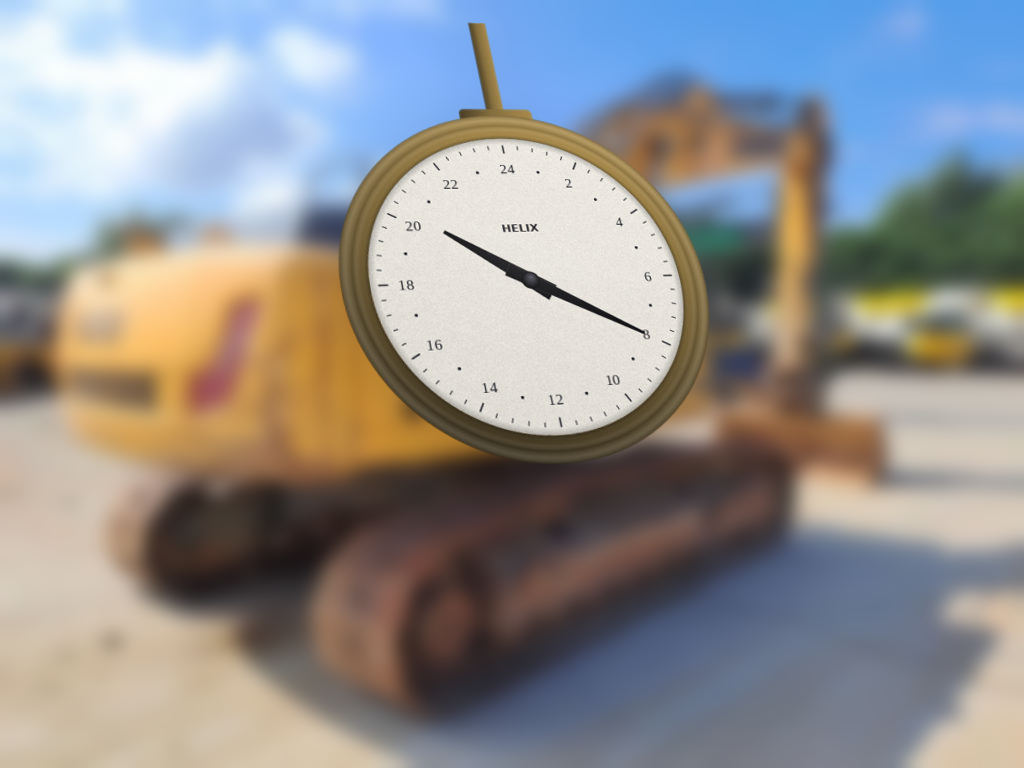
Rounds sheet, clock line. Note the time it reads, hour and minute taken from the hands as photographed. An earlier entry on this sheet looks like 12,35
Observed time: 20,20
